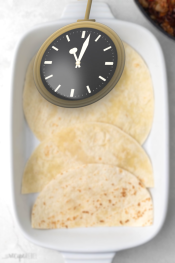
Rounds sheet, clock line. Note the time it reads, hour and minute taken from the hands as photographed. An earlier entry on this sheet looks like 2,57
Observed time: 11,02
